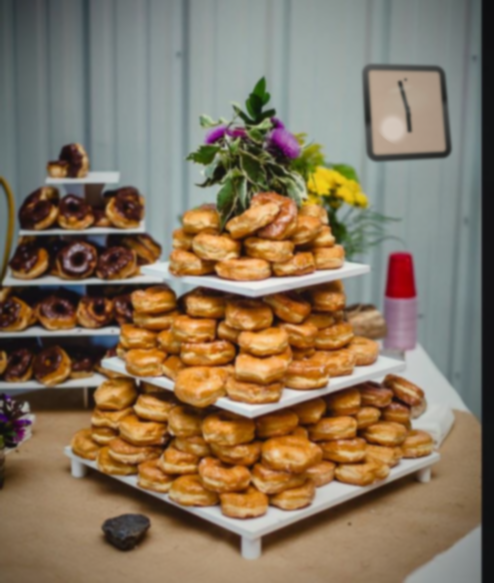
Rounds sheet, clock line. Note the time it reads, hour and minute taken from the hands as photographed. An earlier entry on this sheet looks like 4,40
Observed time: 5,58
